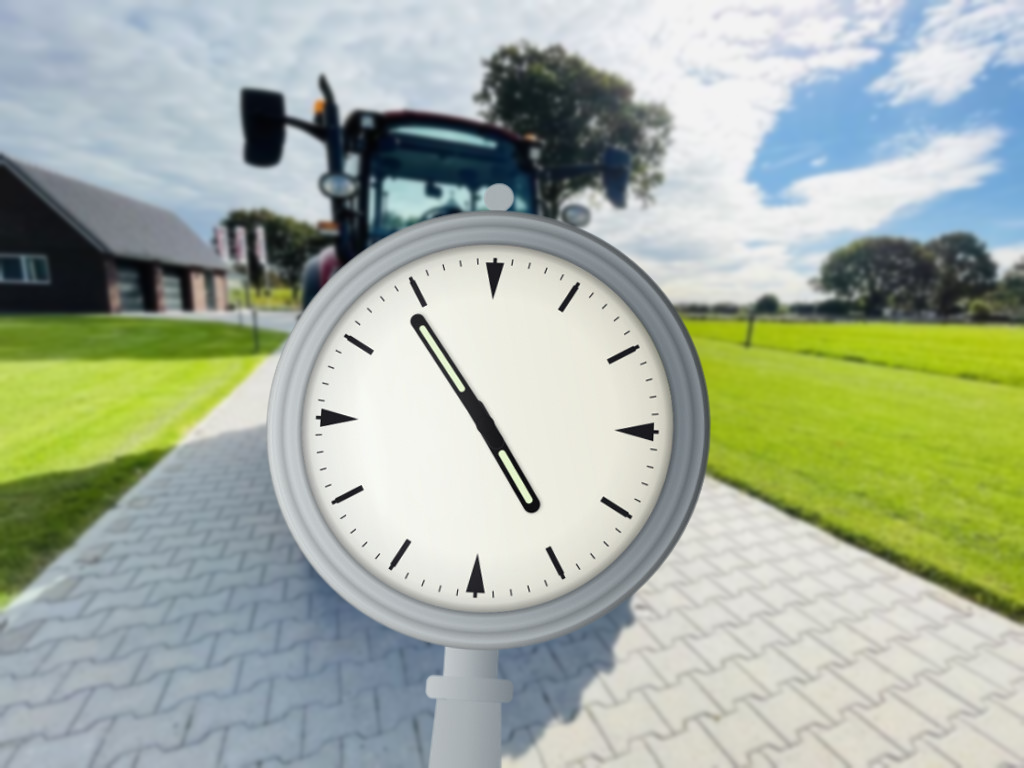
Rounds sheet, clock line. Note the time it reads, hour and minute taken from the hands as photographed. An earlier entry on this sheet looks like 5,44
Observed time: 4,54
